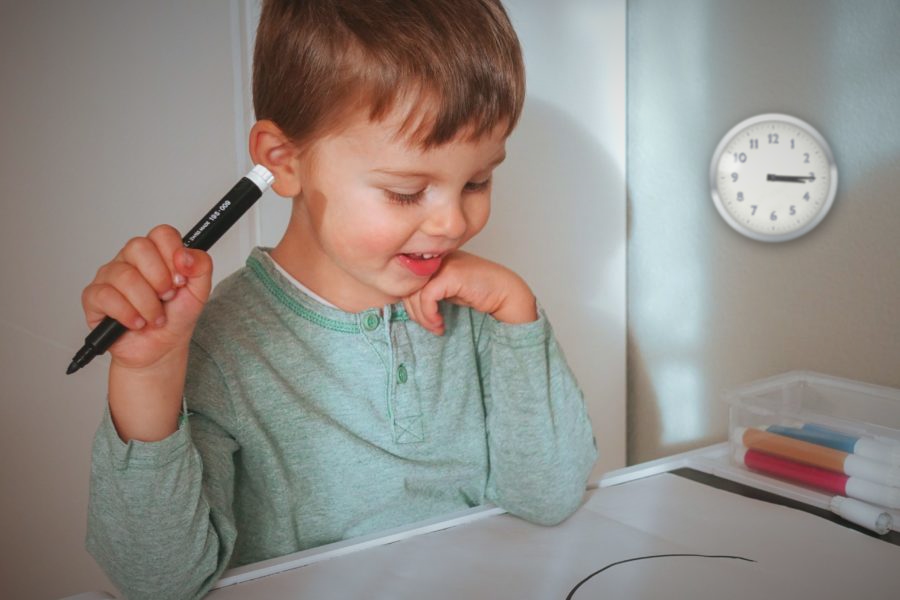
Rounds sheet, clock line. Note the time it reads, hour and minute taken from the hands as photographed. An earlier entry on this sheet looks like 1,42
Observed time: 3,15
